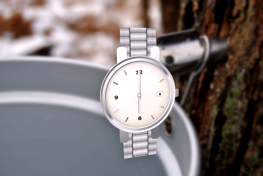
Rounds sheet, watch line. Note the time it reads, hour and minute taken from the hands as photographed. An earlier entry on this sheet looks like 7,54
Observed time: 6,00
